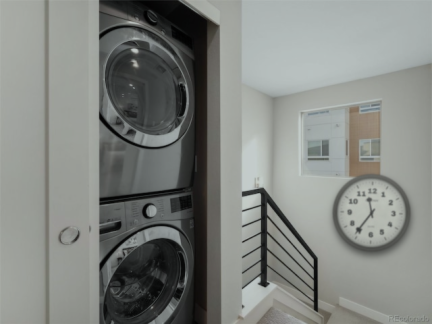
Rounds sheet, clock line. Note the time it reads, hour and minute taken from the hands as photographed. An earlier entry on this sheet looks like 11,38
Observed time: 11,36
